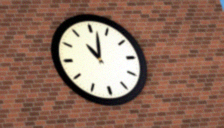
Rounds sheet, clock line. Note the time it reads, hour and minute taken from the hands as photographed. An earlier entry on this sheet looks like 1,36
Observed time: 11,02
